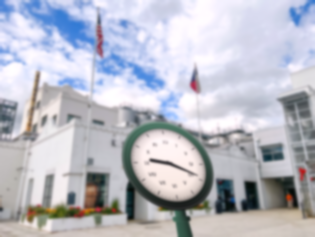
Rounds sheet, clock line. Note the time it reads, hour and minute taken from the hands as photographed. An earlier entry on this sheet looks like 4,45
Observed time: 9,19
